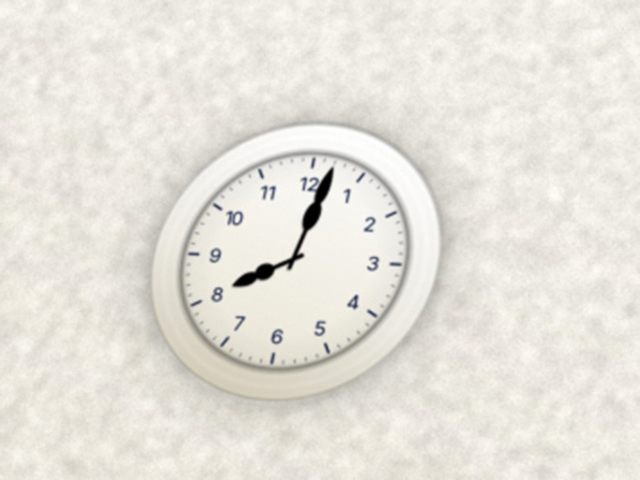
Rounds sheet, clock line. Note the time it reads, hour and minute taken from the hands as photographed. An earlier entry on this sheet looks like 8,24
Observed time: 8,02
